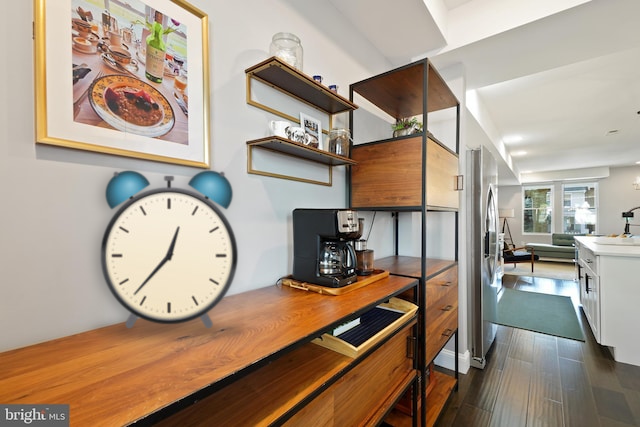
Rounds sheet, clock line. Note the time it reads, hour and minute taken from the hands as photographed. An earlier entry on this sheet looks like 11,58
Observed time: 12,37
